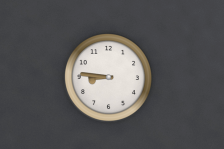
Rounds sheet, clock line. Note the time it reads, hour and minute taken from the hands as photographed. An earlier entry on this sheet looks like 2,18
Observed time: 8,46
